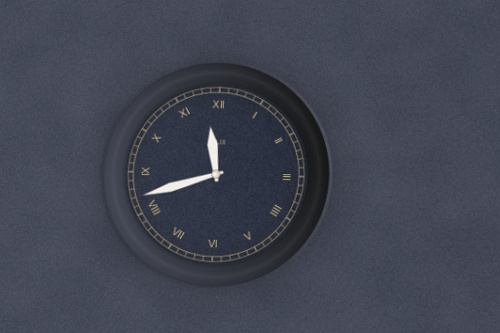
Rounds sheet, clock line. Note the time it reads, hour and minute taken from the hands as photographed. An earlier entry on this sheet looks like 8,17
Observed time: 11,42
